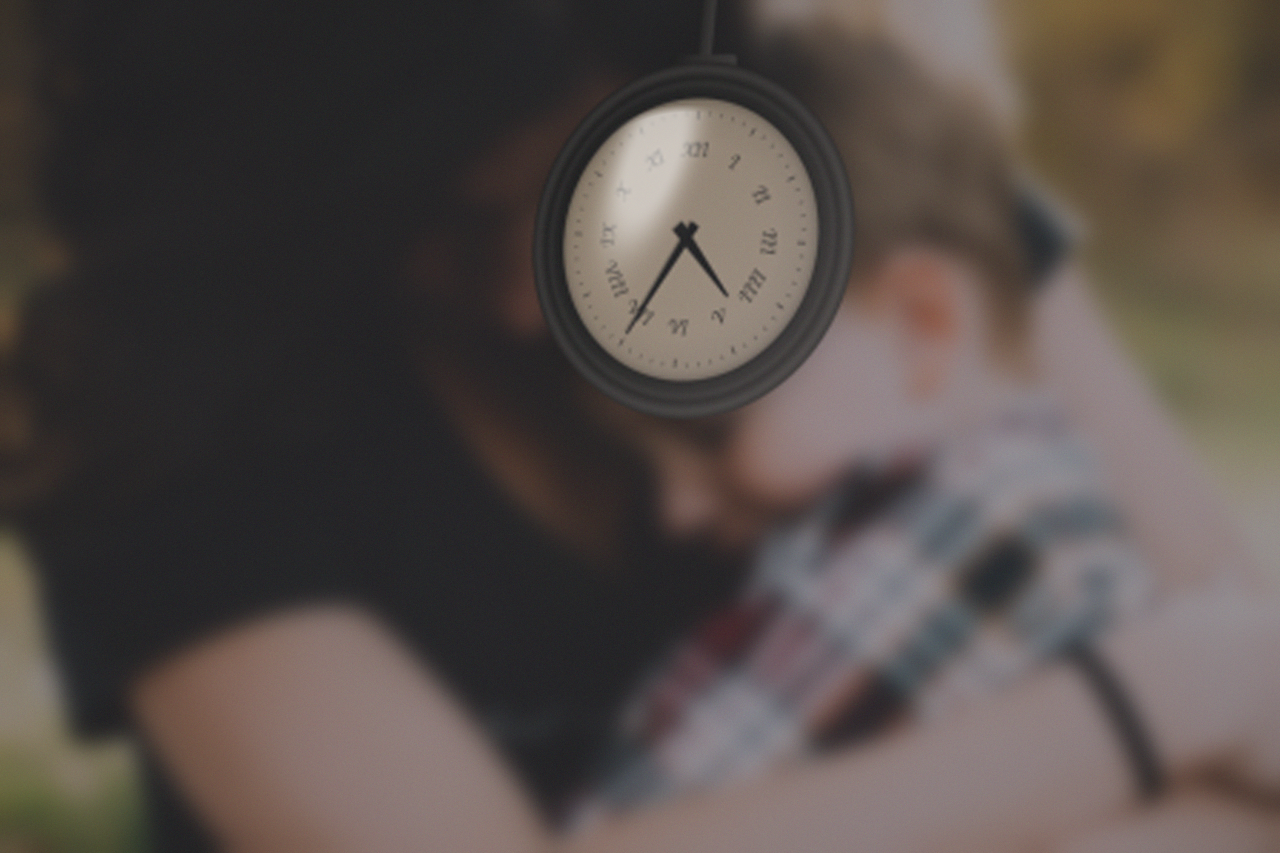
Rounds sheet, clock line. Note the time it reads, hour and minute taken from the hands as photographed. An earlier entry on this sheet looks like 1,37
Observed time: 4,35
